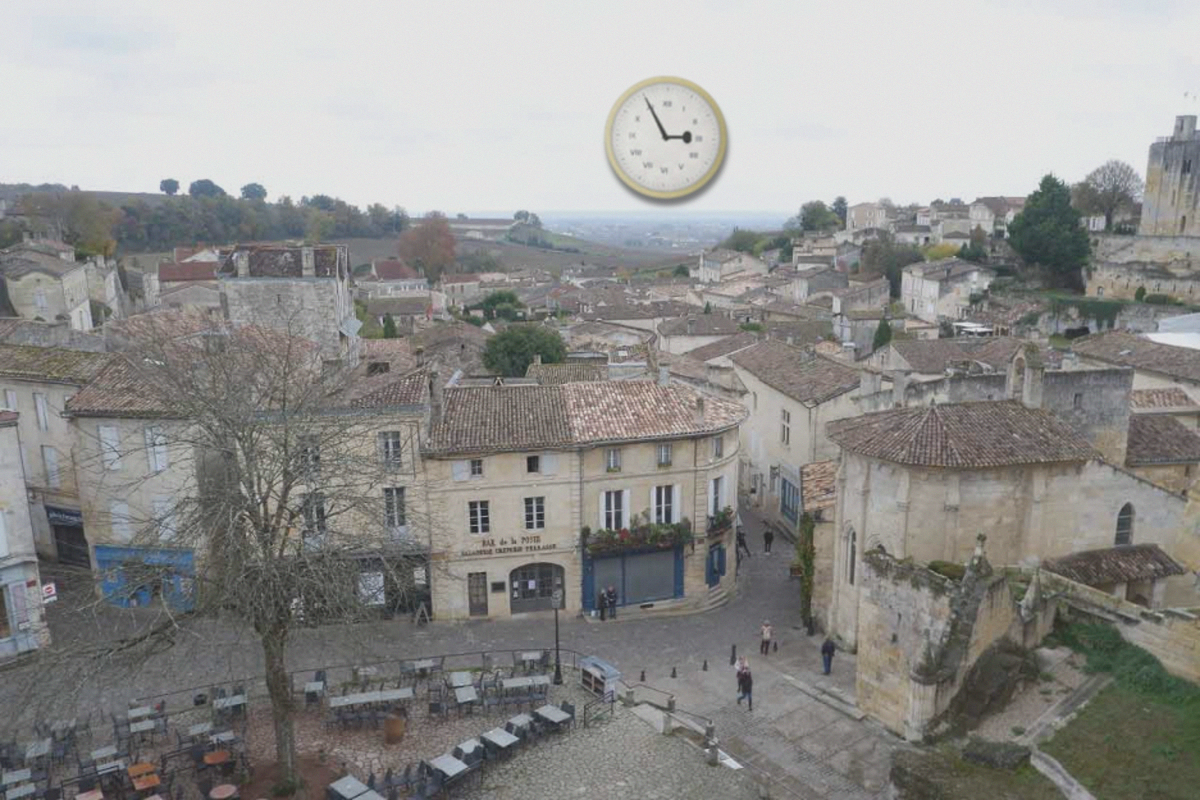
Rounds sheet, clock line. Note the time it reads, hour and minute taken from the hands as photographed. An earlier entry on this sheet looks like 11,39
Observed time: 2,55
